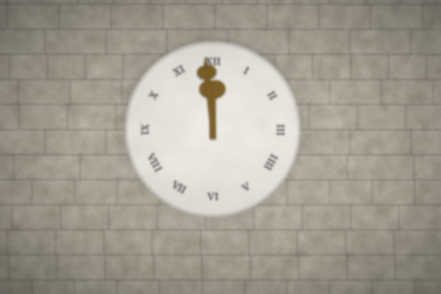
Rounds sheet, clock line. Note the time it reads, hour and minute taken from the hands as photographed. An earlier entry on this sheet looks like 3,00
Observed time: 11,59
